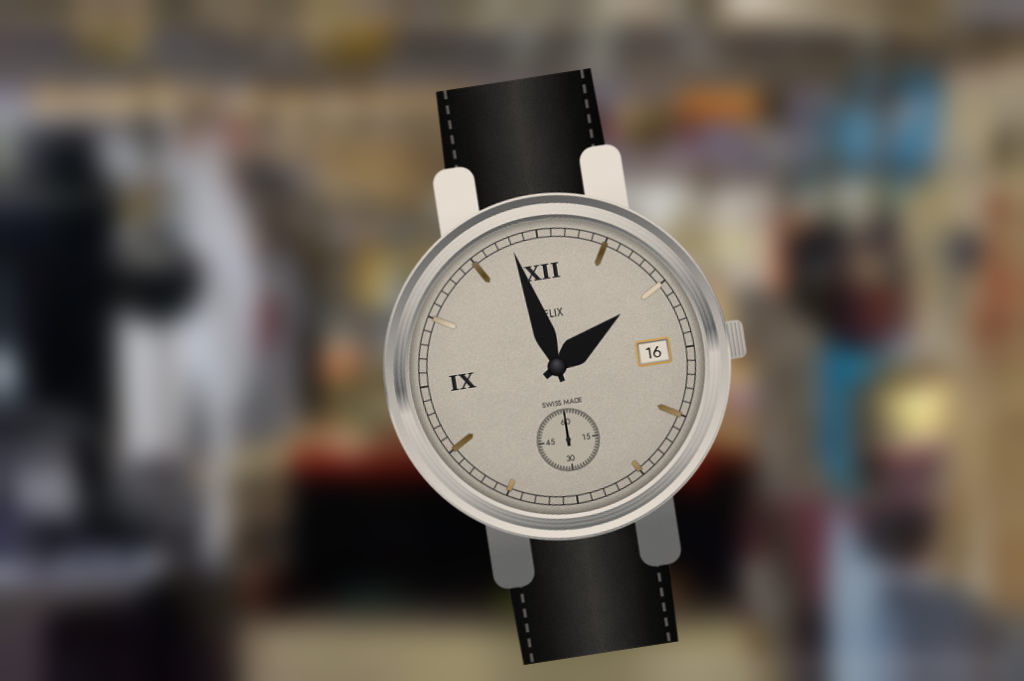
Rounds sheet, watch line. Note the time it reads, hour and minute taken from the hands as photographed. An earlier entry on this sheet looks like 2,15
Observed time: 1,58
